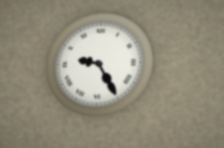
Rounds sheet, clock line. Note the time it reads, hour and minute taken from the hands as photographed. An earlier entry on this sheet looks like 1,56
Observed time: 9,25
